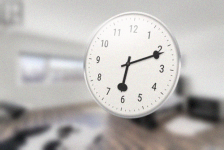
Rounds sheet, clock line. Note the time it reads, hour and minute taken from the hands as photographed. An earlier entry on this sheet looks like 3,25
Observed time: 6,11
